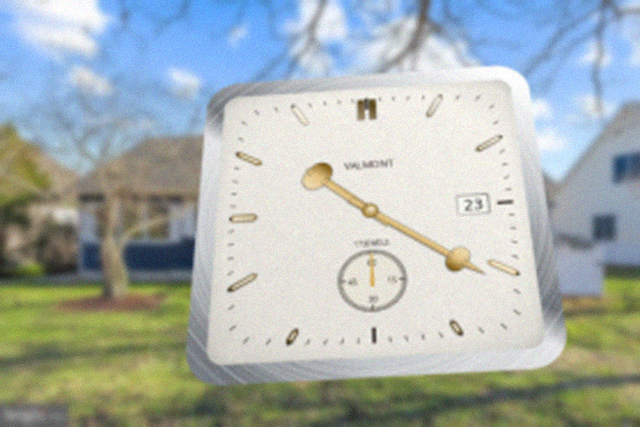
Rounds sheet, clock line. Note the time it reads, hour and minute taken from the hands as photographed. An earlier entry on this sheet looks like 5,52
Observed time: 10,21
